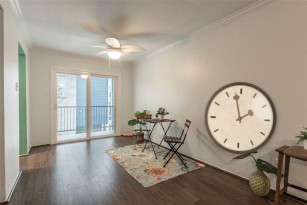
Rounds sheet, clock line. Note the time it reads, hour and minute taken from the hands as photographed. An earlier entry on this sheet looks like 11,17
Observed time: 1,58
